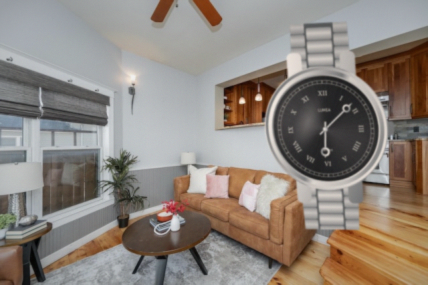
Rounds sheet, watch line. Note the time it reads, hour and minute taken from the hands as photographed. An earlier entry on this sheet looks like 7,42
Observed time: 6,08
